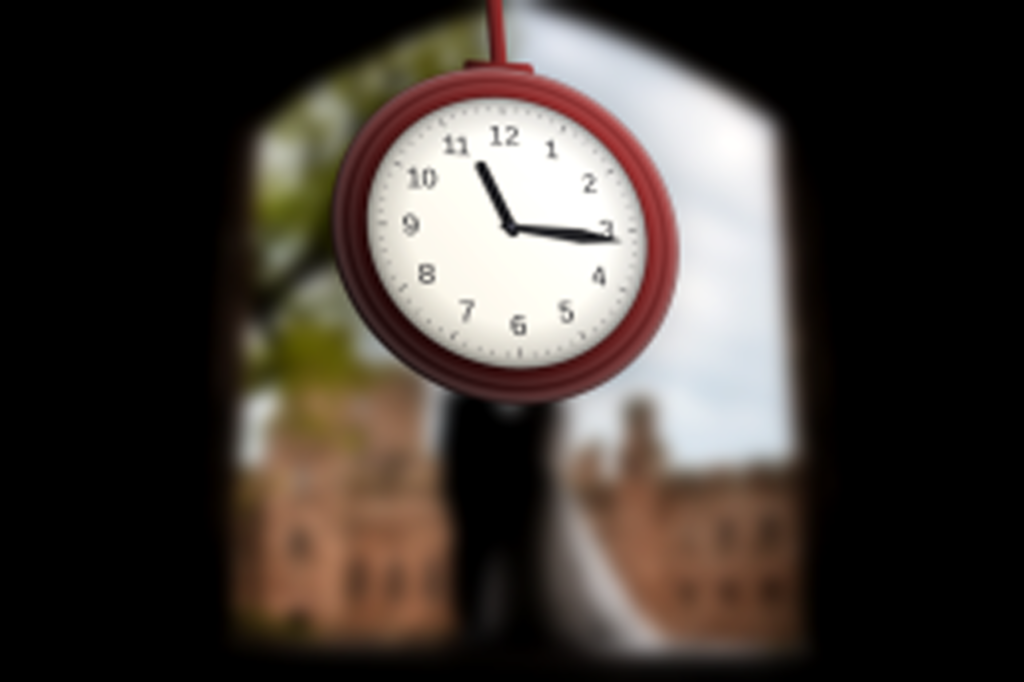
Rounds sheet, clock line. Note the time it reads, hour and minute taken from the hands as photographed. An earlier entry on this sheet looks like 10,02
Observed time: 11,16
